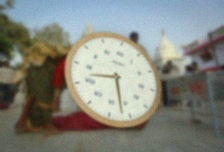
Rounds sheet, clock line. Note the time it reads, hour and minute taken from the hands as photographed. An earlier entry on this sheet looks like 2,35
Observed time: 8,27
